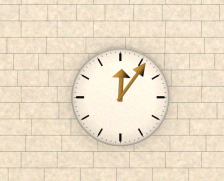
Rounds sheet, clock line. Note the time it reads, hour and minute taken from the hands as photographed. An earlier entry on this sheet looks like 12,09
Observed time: 12,06
